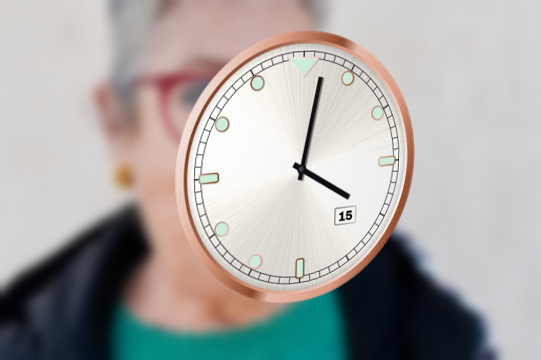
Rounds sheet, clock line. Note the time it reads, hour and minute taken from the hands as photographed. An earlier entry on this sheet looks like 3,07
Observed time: 4,02
